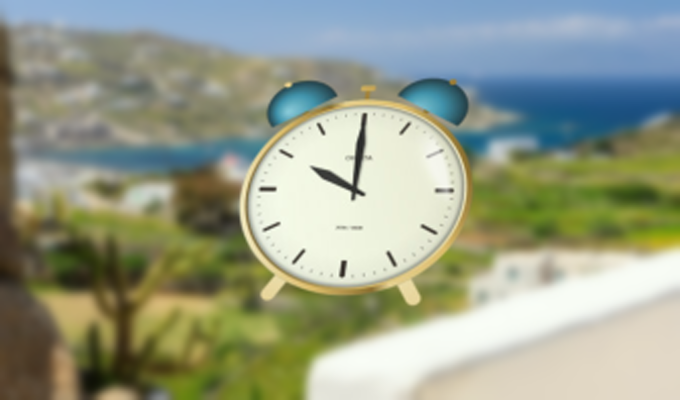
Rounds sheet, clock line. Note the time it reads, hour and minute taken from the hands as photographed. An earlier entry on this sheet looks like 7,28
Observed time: 10,00
